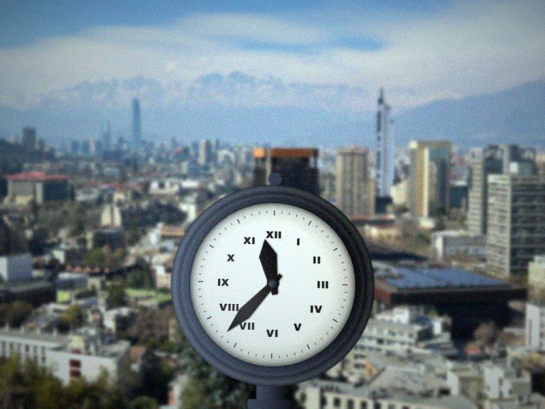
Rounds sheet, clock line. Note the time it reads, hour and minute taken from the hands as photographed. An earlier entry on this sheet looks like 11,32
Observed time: 11,37
